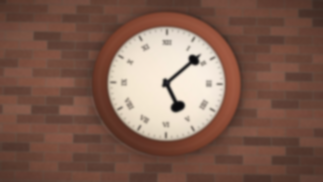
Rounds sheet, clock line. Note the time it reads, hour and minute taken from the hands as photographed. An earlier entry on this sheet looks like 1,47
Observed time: 5,08
